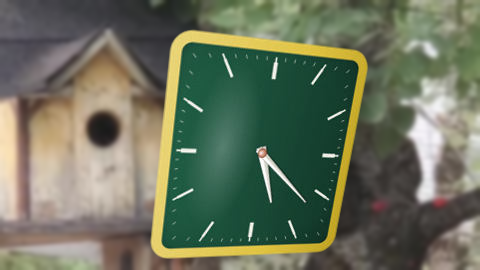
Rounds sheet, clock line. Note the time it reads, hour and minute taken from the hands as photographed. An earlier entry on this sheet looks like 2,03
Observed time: 5,22
